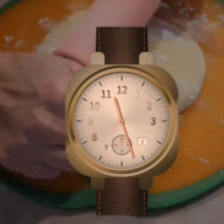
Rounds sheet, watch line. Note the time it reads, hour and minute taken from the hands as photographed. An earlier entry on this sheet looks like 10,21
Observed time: 11,27
